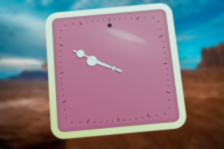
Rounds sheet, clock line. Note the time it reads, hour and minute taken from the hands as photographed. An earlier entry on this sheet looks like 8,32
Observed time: 9,50
